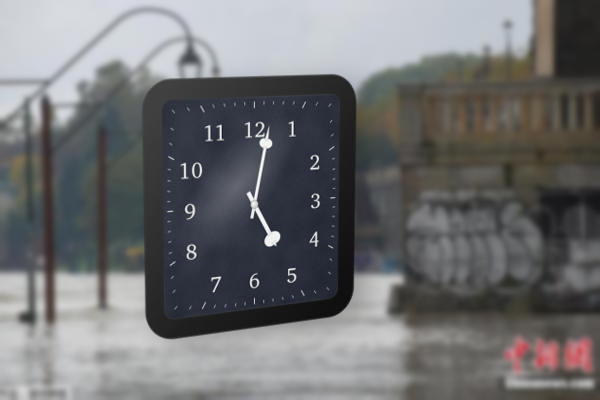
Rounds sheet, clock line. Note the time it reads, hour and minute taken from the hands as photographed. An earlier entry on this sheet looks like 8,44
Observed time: 5,02
